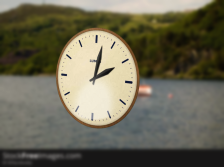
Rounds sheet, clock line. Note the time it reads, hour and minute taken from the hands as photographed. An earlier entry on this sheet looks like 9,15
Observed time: 2,02
